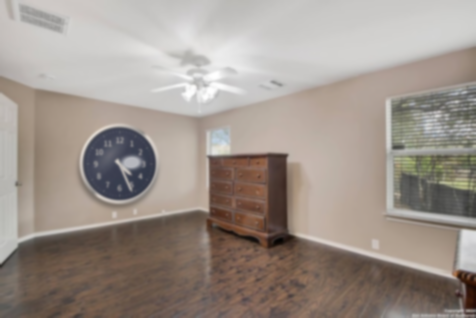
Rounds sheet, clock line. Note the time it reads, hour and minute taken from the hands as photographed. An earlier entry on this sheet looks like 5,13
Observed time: 4,26
